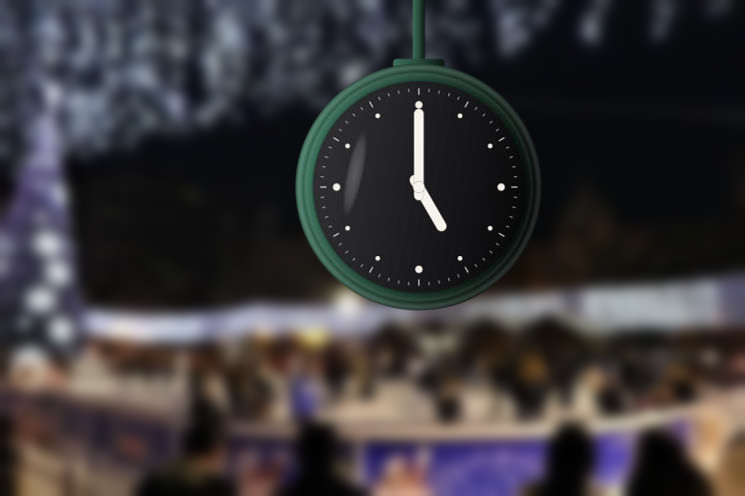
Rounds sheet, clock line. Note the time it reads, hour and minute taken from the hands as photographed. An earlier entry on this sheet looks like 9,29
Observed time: 5,00
